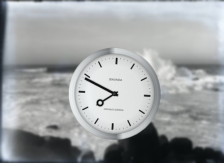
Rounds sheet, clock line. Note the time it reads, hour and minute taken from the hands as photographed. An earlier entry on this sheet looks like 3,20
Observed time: 7,49
